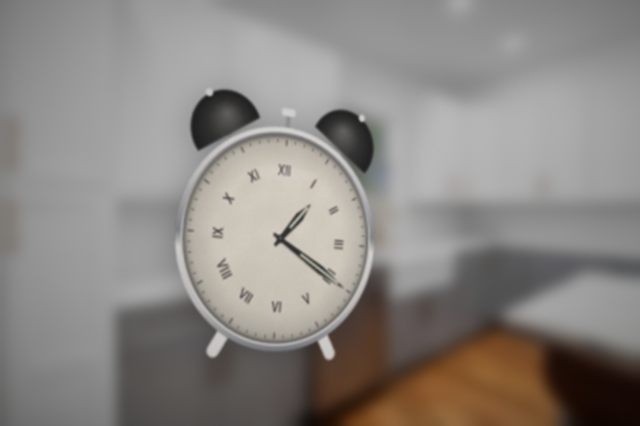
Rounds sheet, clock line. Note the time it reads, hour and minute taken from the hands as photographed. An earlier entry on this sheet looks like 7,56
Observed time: 1,20
